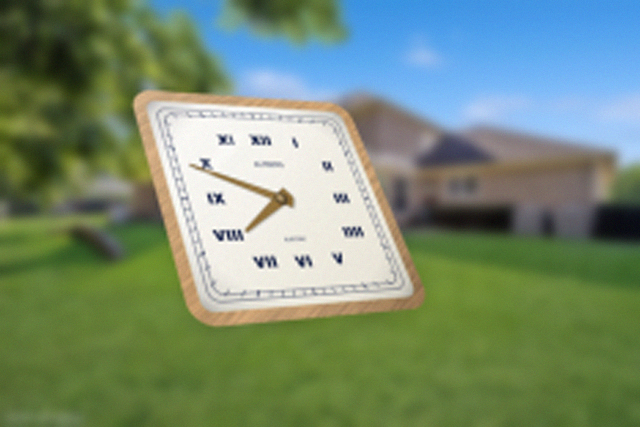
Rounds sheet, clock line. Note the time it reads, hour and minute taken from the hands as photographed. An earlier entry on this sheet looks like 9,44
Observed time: 7,49
